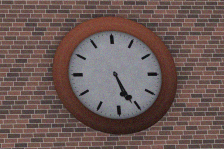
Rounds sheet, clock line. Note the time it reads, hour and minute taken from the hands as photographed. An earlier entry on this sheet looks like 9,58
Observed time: 5,26
